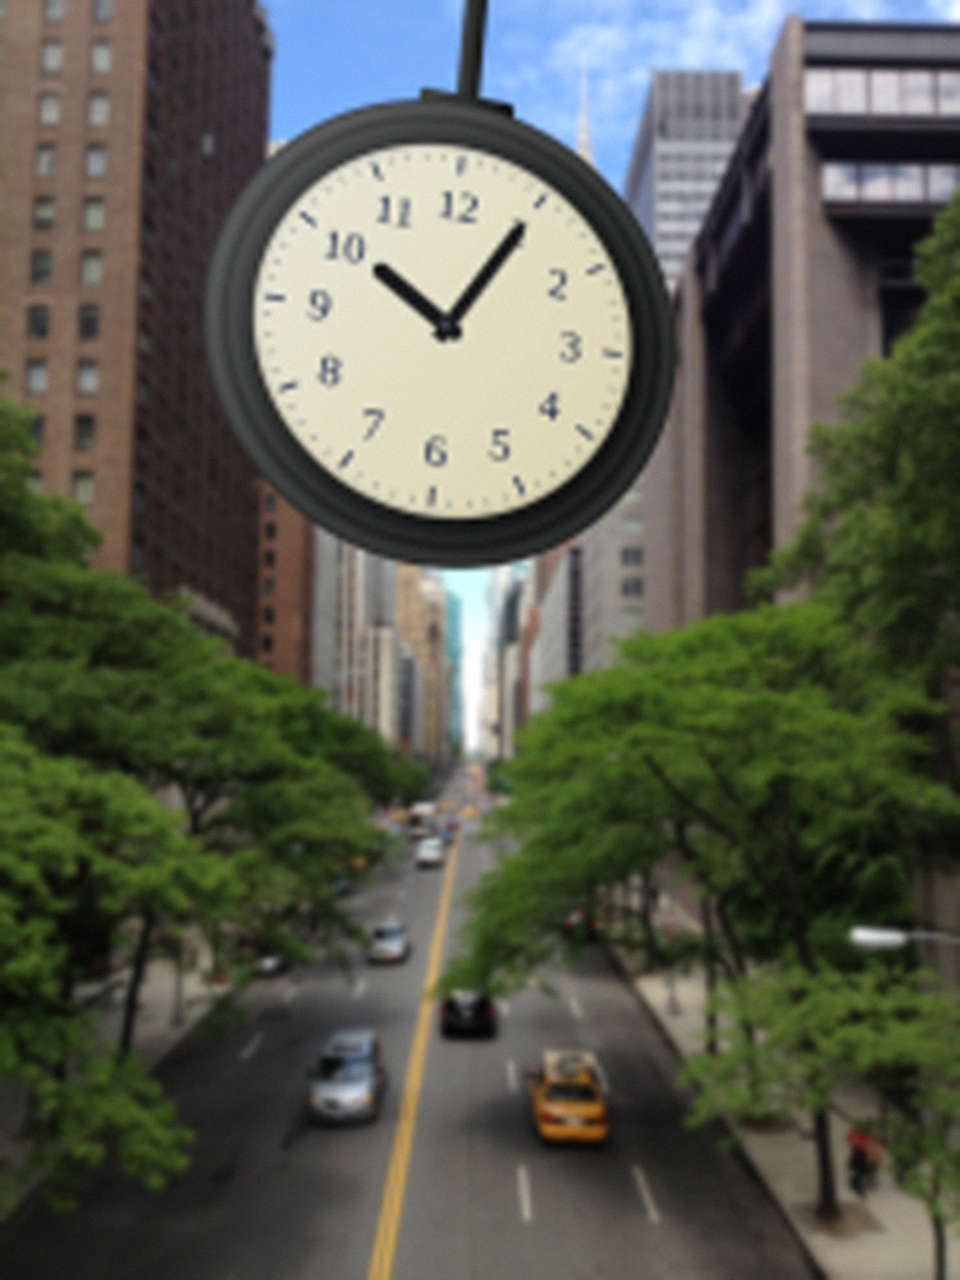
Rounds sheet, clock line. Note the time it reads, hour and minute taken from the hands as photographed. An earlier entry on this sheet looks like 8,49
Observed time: 10,05
